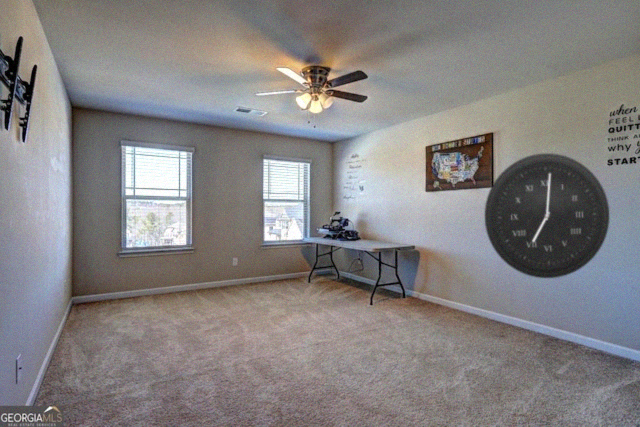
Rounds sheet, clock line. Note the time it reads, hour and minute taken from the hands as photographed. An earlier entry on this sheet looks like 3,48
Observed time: 7,01
